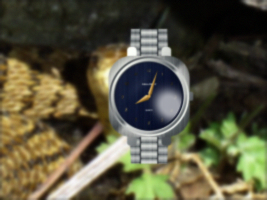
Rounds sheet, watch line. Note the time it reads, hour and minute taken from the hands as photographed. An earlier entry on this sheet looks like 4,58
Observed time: 8,03
